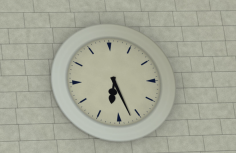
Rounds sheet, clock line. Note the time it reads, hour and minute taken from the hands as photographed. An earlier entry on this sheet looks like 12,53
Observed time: 6,27
